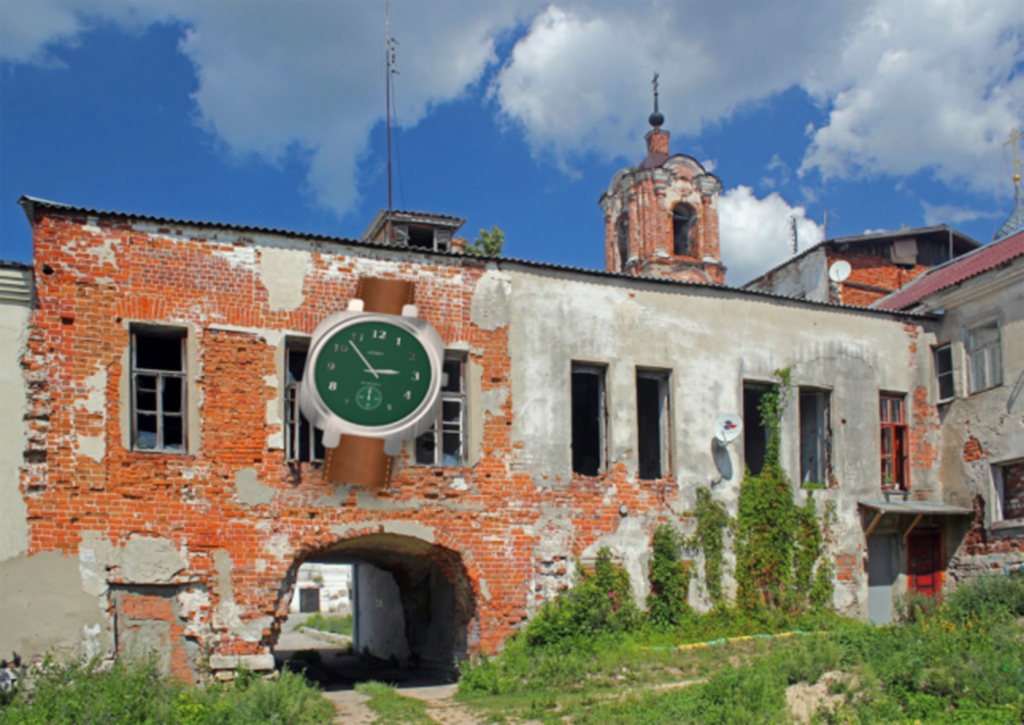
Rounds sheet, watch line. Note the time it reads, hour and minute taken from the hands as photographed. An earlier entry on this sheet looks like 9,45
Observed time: 2,53
